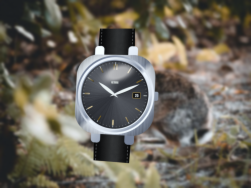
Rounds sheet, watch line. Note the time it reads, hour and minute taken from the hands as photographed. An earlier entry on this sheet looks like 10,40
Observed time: 10,11
